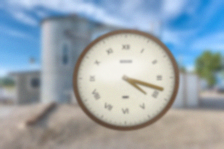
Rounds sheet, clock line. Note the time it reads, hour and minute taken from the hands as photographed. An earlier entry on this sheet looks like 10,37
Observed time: 4,18
